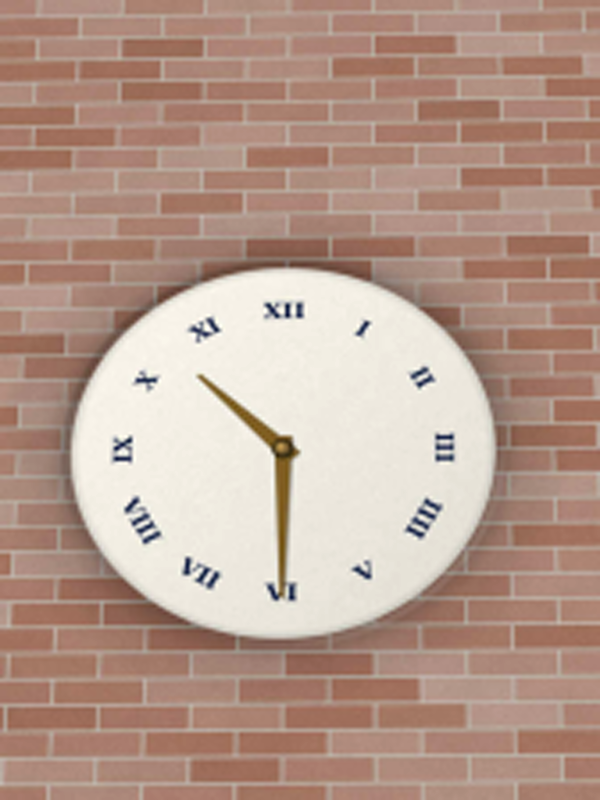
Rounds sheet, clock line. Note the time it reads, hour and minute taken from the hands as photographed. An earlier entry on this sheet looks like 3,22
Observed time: 10,30
